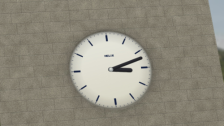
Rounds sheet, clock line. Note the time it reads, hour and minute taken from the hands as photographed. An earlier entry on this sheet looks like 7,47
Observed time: 3,12
